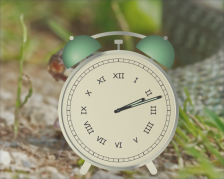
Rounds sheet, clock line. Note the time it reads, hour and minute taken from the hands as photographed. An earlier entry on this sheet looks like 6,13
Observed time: 2,12
